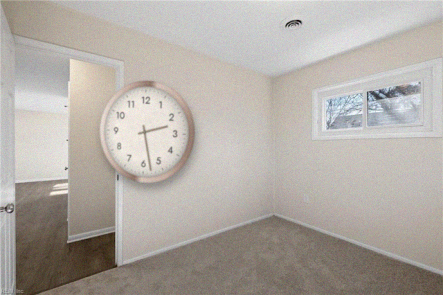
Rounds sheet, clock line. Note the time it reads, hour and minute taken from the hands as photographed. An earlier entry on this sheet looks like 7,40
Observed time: 2,28
